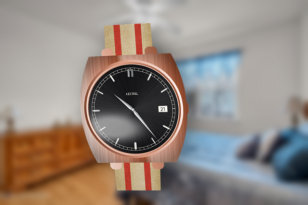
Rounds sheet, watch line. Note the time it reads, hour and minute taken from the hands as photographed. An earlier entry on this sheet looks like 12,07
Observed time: 10,24
